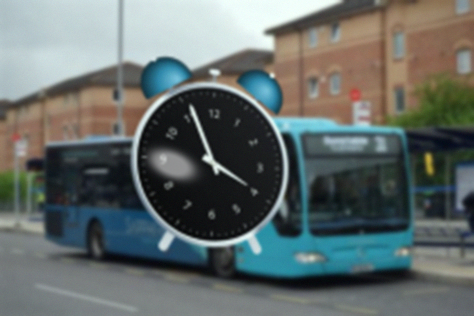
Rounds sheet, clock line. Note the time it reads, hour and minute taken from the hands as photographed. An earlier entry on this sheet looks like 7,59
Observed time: 3,56
